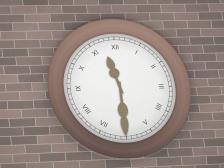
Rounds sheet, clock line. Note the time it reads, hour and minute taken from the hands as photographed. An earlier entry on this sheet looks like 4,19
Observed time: 11,30
